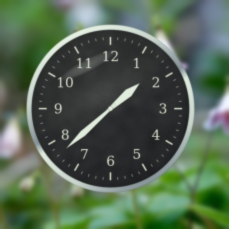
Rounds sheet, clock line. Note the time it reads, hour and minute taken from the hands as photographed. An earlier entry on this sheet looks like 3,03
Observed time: 1,38
